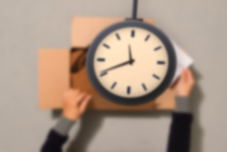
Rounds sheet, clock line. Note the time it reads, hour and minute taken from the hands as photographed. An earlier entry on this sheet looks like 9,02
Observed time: 11,41
